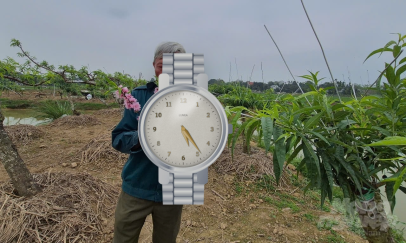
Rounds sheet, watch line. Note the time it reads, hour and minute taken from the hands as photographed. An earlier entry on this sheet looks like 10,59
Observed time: 5,24
